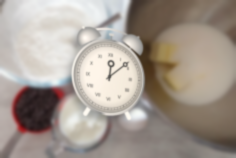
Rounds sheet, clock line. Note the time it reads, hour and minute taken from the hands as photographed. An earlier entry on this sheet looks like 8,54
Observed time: 12,08
